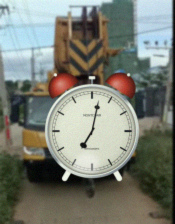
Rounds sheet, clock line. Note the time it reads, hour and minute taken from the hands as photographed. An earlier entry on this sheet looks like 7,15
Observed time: 7,02
